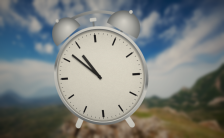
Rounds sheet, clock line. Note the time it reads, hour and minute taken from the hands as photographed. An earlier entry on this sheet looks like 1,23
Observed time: 10,52
